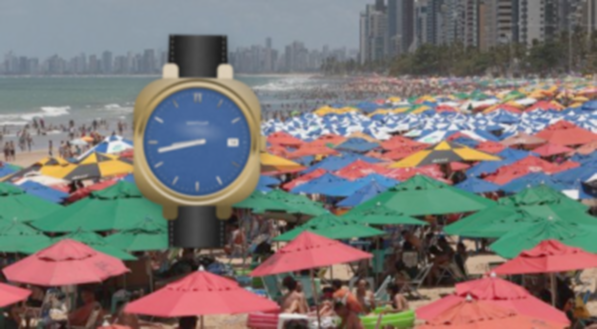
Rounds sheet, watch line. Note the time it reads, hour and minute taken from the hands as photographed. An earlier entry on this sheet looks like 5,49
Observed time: 8,43
